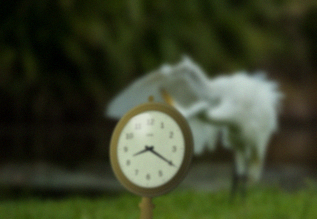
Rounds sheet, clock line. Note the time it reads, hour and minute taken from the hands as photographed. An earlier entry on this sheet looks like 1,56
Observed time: 8,20
